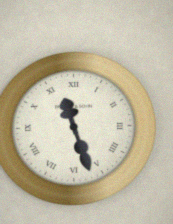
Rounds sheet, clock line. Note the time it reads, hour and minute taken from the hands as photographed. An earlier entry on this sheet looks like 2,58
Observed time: 11,27
